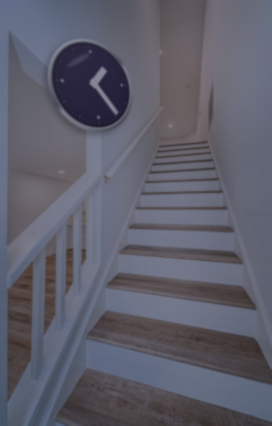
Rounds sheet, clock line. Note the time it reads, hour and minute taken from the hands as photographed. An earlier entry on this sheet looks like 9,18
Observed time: 1,24
